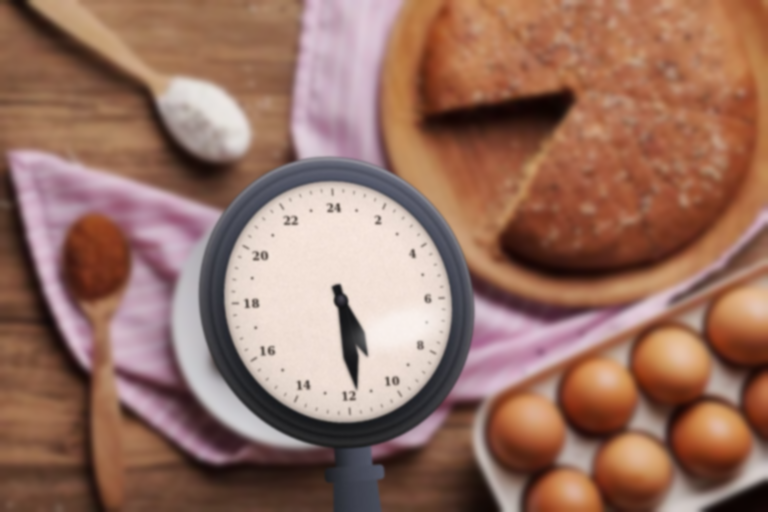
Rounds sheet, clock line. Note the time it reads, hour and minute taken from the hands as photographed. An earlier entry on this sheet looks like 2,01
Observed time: 10,29
